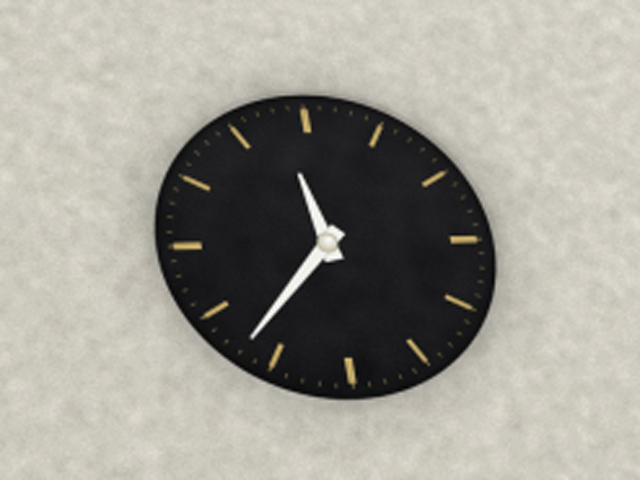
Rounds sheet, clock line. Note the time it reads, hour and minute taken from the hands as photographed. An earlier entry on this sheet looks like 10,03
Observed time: 11,37
